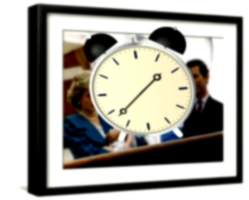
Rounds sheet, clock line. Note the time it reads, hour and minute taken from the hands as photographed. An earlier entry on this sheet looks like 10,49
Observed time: 1,38
